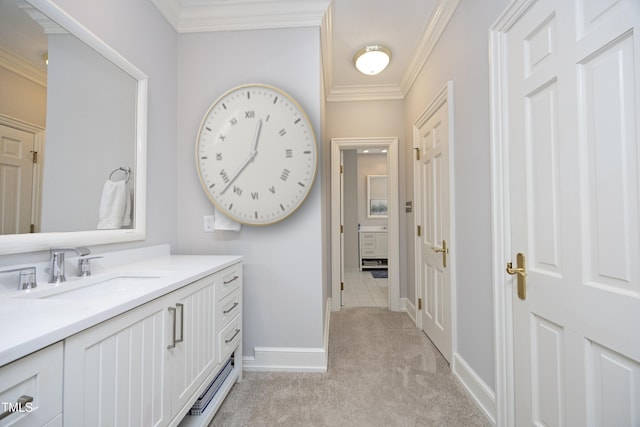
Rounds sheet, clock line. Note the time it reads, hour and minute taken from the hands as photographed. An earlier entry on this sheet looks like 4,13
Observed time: 12,38
